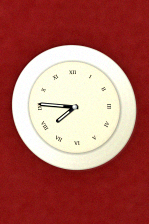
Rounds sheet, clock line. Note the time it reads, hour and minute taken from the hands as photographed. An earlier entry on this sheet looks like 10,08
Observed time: 7,46
